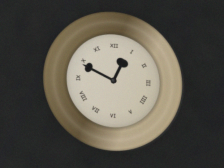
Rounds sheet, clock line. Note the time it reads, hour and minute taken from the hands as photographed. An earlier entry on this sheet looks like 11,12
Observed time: 12,49
